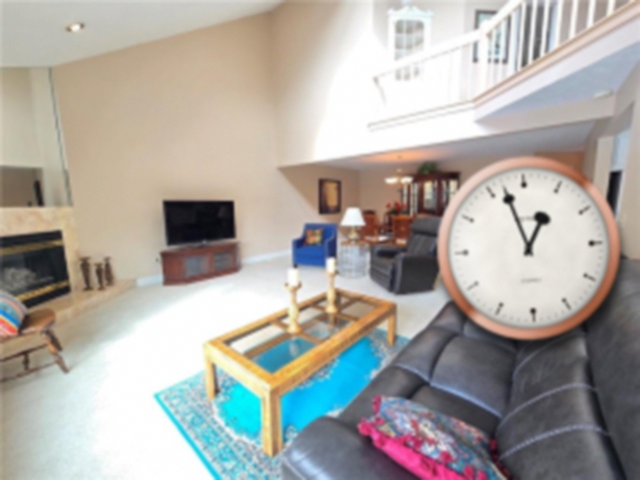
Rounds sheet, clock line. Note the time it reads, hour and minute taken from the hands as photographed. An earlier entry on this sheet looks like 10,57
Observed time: 12,57
